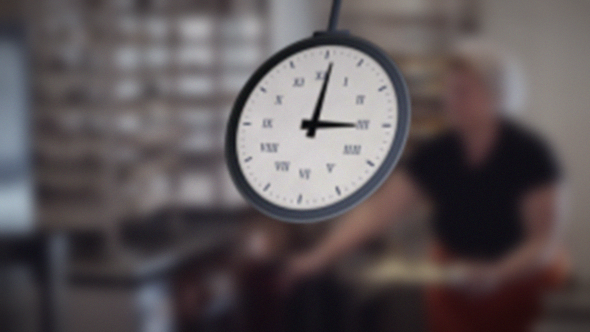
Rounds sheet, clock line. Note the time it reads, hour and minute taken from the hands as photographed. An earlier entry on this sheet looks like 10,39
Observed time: 3,01
